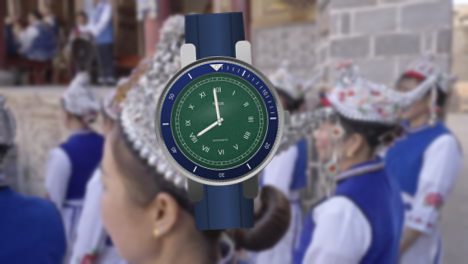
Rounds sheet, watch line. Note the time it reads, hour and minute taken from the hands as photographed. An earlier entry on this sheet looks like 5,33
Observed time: 7,59
